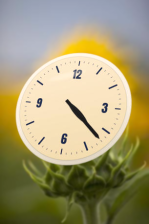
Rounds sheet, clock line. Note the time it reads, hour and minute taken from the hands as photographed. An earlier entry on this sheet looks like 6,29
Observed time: 4,22
